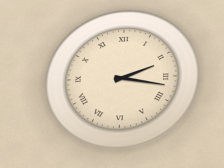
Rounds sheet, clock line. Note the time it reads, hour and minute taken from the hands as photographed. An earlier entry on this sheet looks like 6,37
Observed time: 2,17
